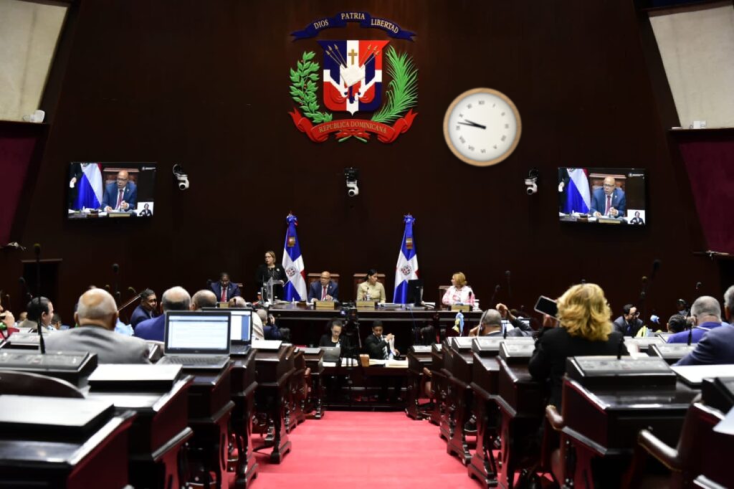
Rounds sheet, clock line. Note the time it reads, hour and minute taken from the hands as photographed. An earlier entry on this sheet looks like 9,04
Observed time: 9,47
